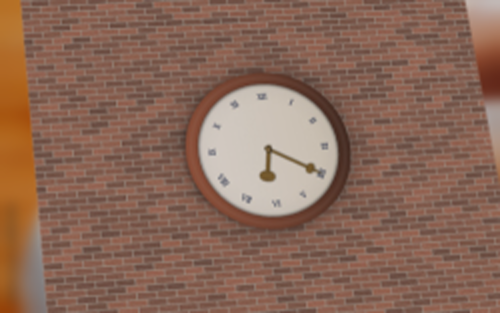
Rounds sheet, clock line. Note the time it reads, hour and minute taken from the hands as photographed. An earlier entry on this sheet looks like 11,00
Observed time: 6,20
